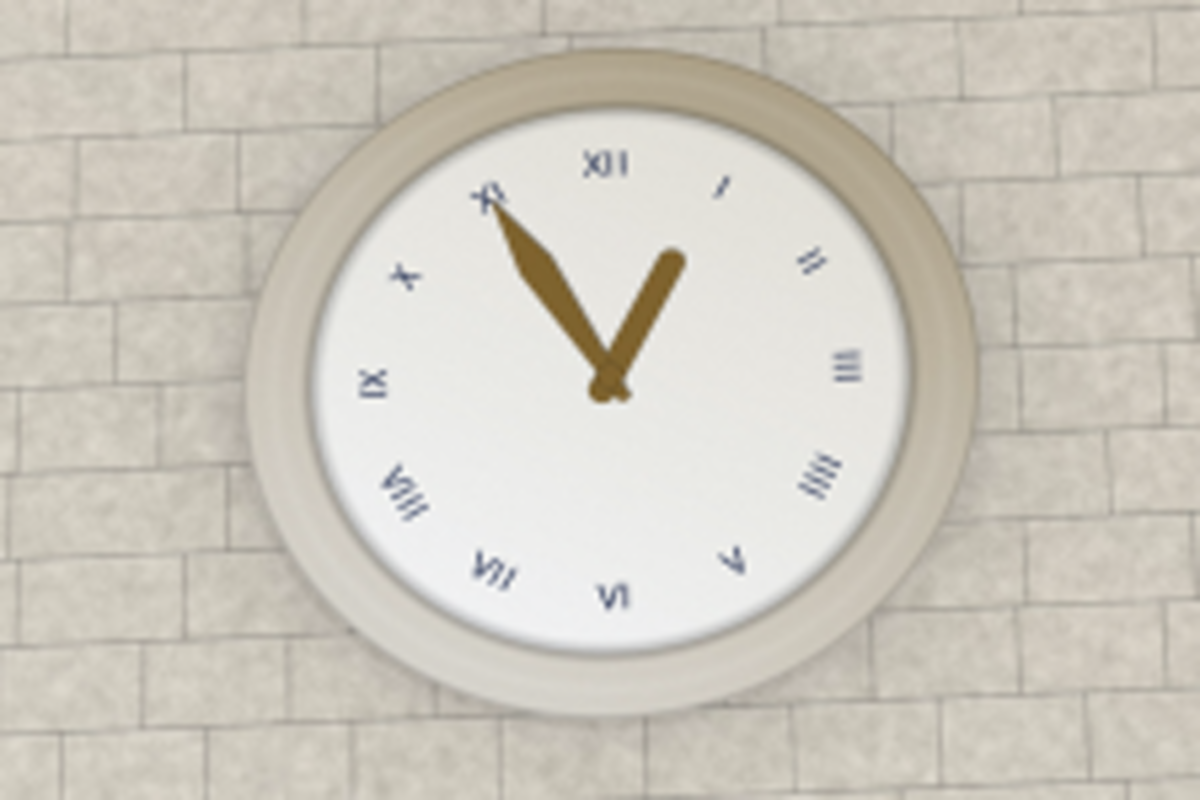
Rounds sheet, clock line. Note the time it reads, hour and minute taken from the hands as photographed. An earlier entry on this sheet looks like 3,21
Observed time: 12,55
